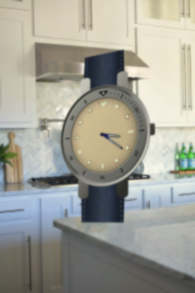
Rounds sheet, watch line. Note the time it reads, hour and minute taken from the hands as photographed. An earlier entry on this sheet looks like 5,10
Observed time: 3,21
